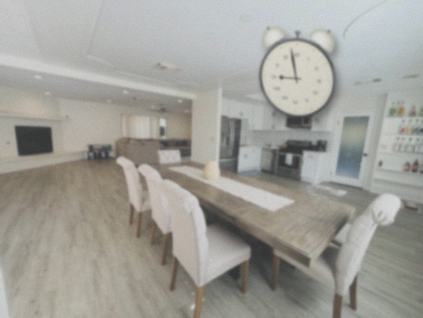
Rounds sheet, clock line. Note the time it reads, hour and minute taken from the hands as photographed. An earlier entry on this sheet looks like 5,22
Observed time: 8,58
